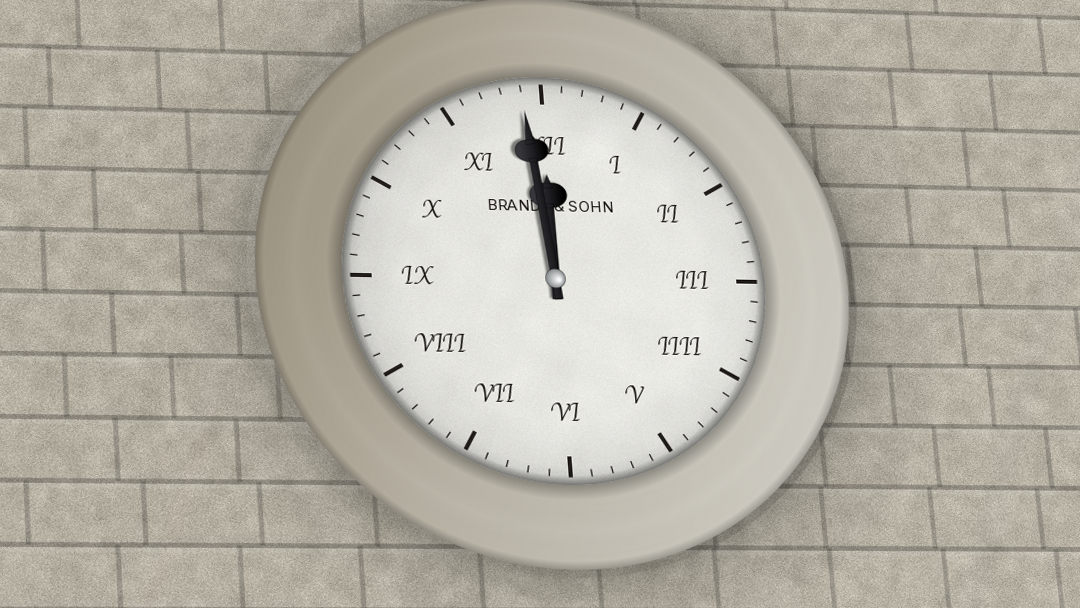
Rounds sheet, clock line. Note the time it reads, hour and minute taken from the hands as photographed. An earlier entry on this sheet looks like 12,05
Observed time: 11,59
